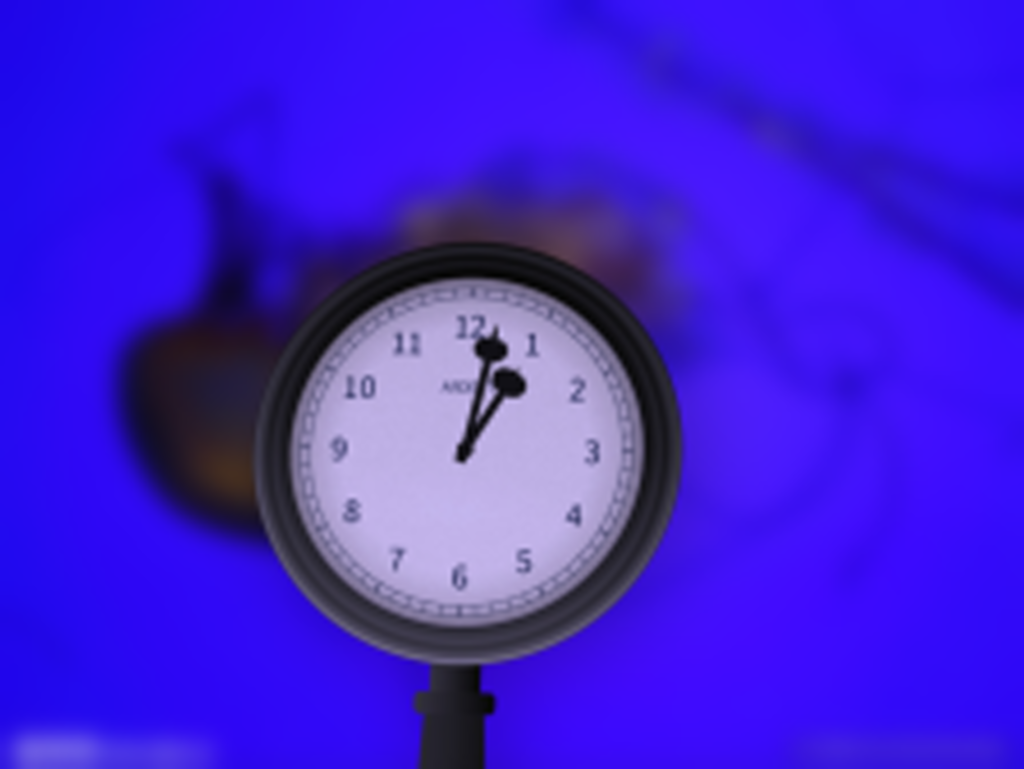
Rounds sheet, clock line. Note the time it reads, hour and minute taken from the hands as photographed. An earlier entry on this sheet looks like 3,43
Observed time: 1,02
